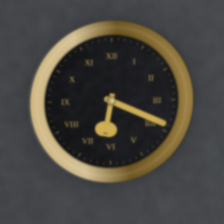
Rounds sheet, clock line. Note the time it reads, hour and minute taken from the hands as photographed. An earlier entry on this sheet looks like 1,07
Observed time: 6,19
